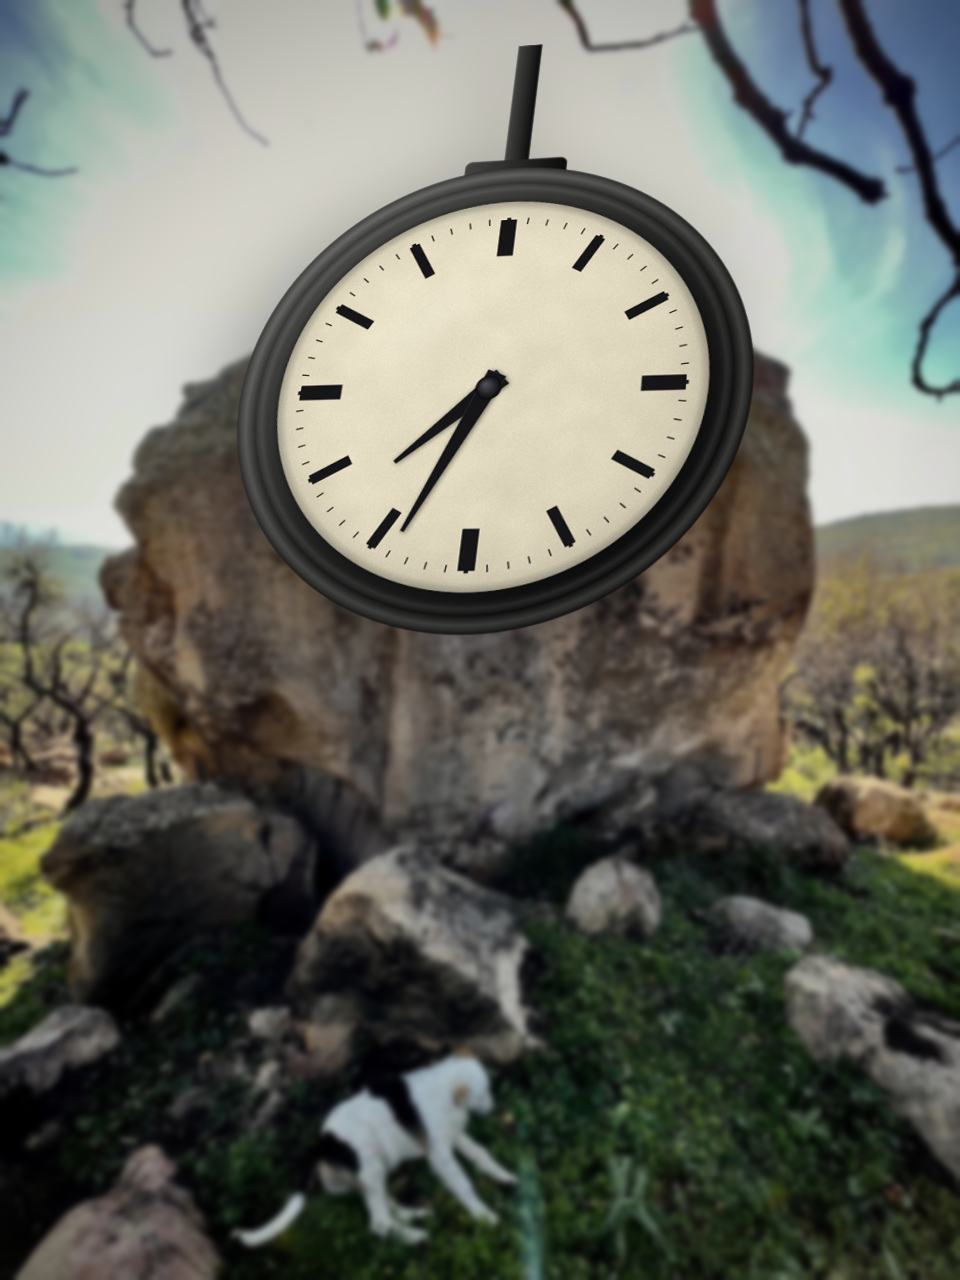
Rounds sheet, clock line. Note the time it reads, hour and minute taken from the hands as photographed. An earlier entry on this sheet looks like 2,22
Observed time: 7,34
